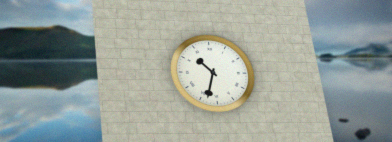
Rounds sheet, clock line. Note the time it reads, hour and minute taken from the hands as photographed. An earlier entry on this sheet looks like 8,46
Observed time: 10,33
